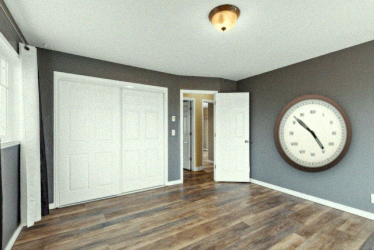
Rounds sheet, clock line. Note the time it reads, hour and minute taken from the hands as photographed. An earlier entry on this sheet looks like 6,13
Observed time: 4,52
